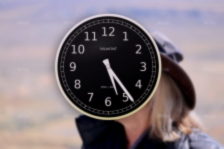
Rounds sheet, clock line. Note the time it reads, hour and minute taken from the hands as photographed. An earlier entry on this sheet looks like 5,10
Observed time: 5,24
